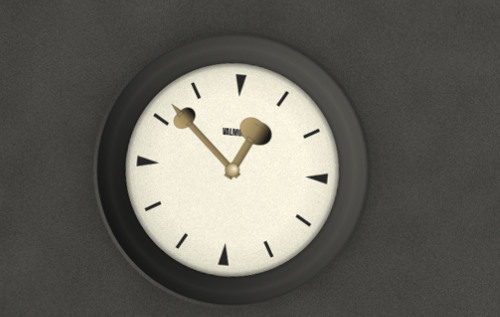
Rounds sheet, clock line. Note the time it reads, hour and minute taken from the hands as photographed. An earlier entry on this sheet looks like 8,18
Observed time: 12,52
